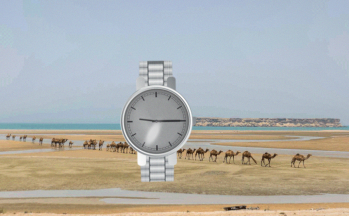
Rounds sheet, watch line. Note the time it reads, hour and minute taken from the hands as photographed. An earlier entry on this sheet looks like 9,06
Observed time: 9,15
